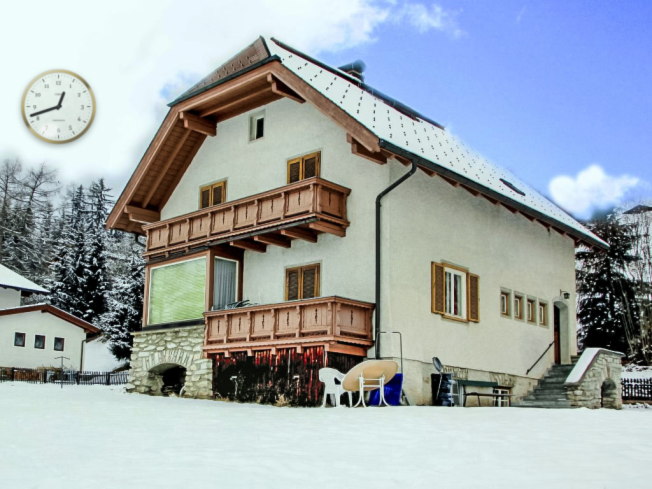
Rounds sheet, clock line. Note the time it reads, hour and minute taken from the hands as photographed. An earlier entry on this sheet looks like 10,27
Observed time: 12,42
